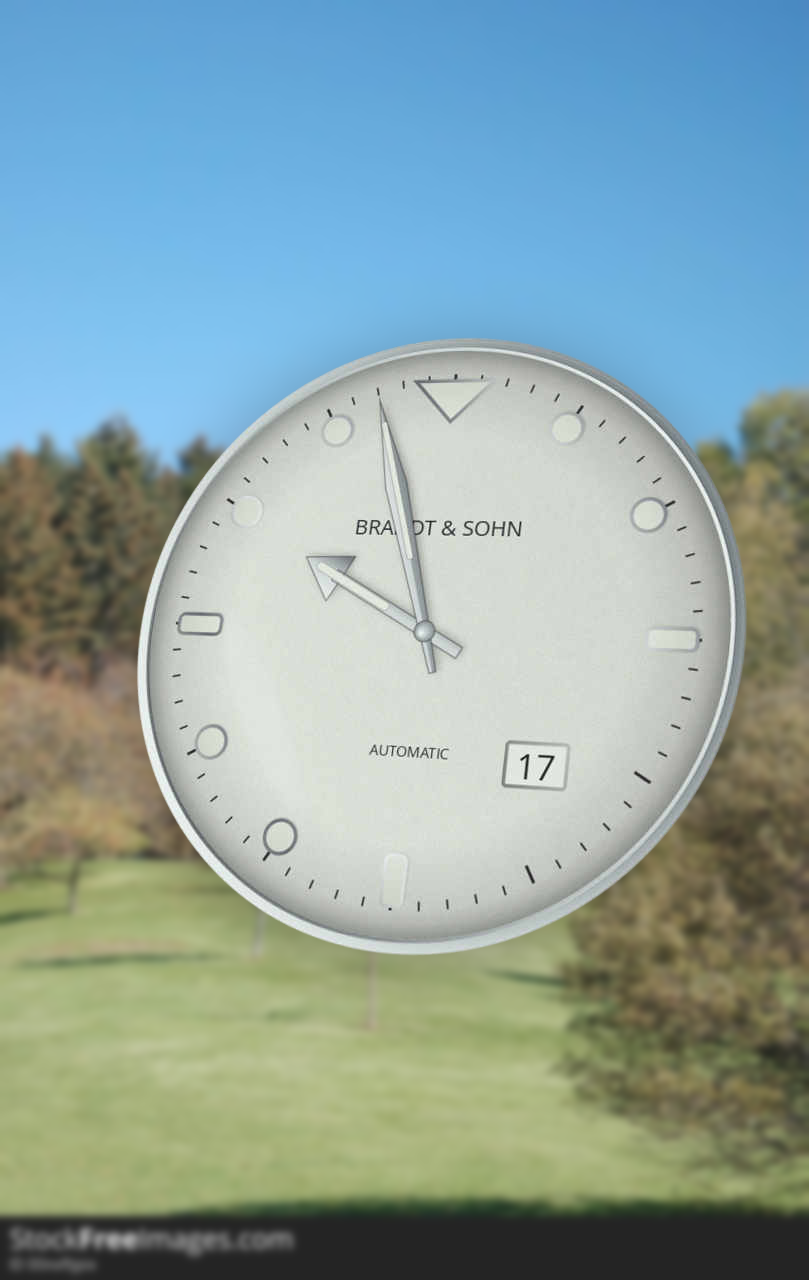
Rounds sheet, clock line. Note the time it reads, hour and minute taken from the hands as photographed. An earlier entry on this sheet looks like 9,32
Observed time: 9,57
